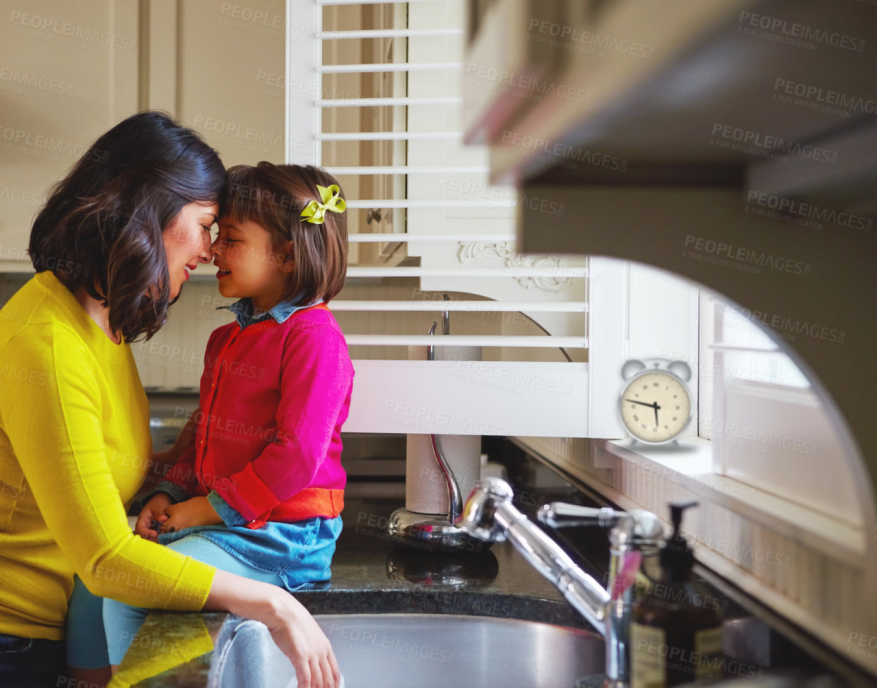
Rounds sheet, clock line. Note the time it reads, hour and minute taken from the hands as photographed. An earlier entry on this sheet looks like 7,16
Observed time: 5,47
